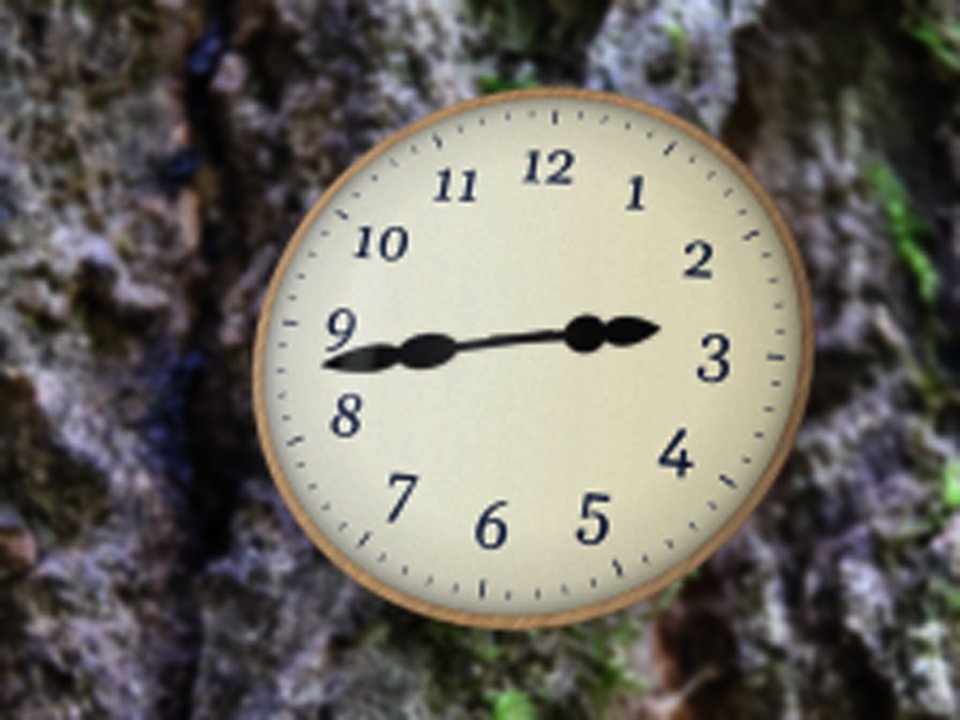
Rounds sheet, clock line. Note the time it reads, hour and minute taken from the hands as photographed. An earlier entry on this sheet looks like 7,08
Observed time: 2,43
